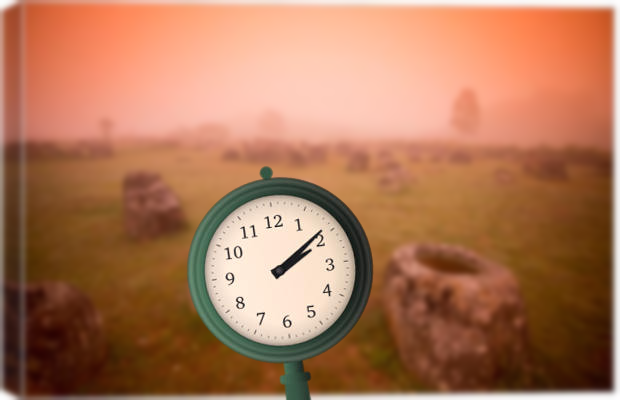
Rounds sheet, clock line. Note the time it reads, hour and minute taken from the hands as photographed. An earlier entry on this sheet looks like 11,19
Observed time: 2,09
